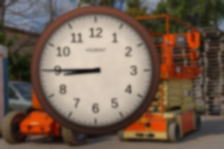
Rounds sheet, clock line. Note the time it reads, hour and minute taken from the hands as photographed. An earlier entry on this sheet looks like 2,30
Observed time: 8,45
